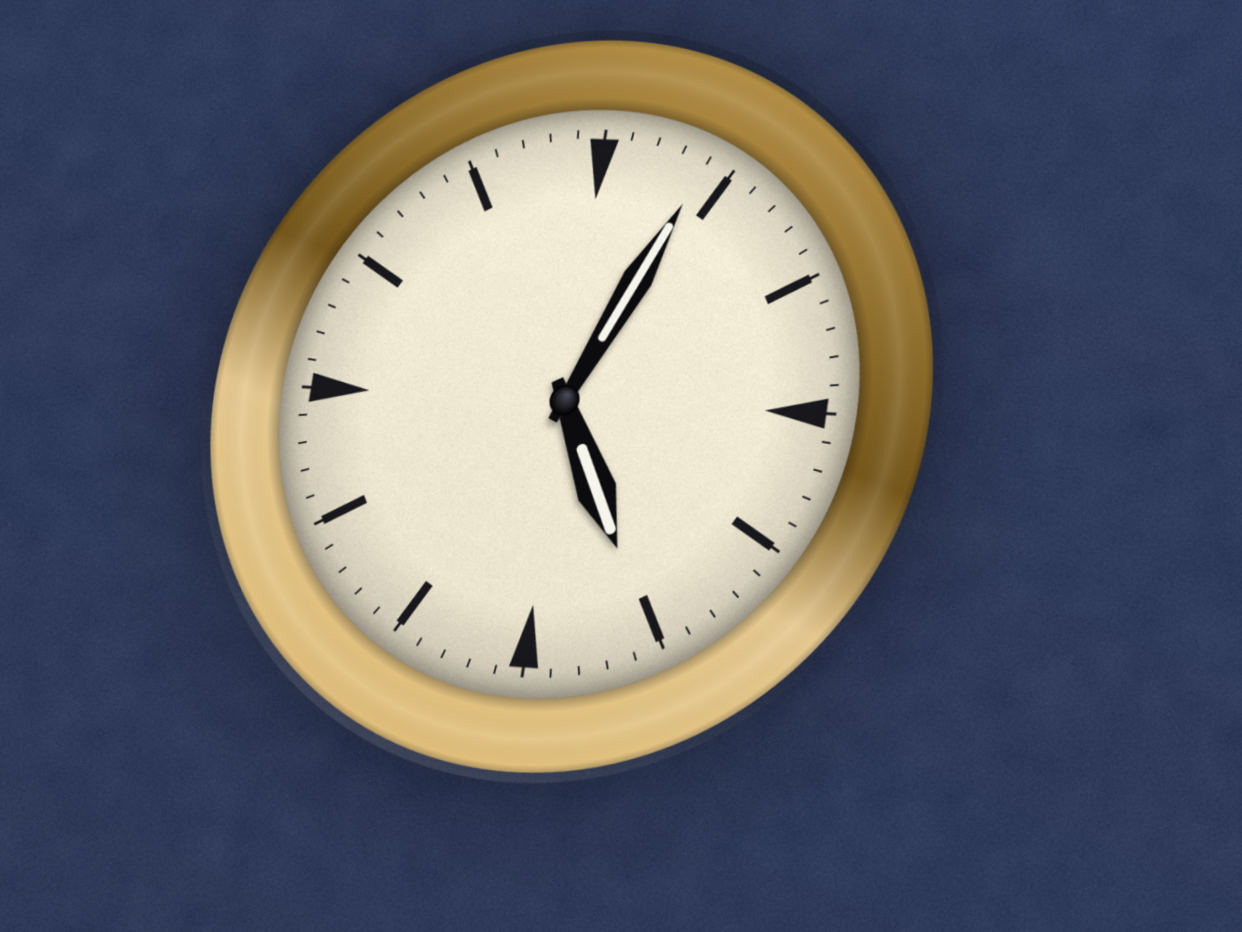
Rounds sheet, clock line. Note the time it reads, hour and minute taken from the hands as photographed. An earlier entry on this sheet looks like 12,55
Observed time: 5,04
